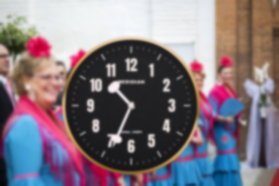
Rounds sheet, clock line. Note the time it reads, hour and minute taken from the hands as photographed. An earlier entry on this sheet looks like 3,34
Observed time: 10,34
